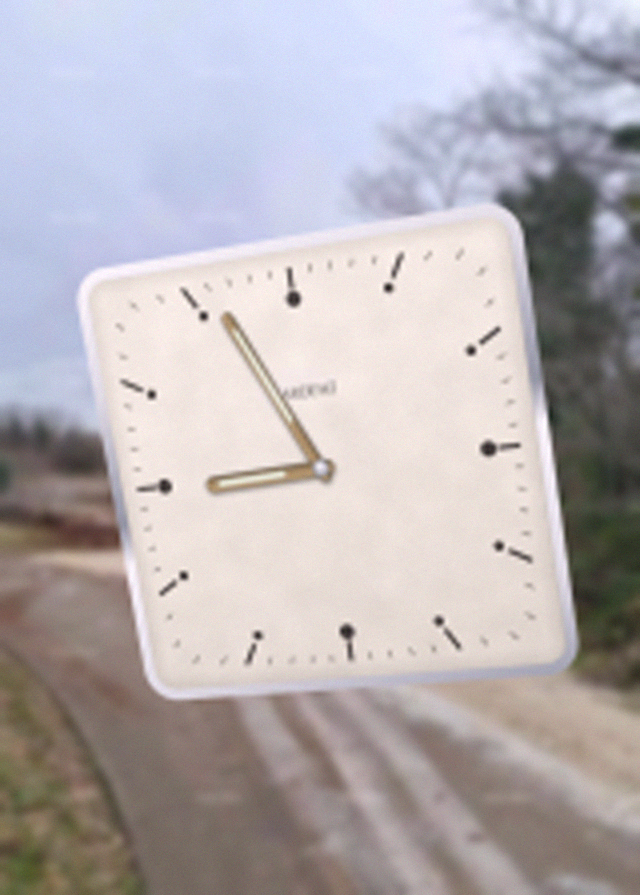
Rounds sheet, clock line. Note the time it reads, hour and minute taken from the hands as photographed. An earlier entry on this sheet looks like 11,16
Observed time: 8,56
